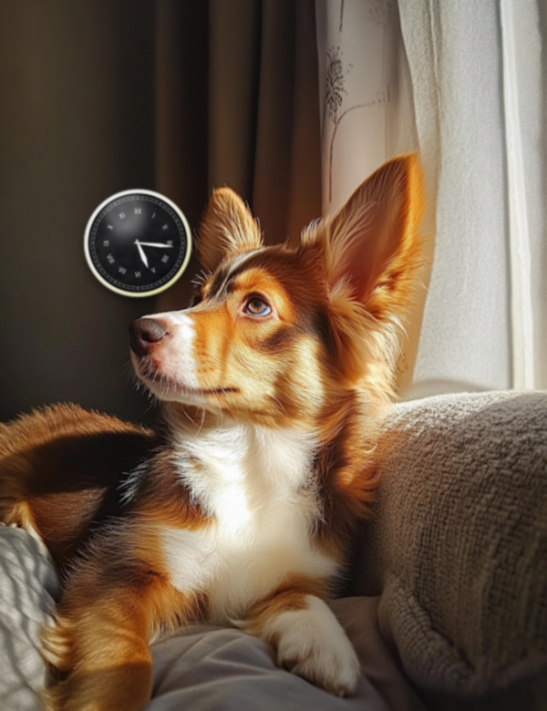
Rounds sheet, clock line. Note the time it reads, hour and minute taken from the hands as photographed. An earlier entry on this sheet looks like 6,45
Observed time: 5,16
